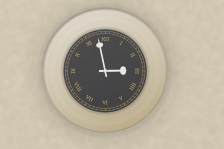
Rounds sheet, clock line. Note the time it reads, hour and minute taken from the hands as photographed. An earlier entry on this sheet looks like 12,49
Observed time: 2,58
